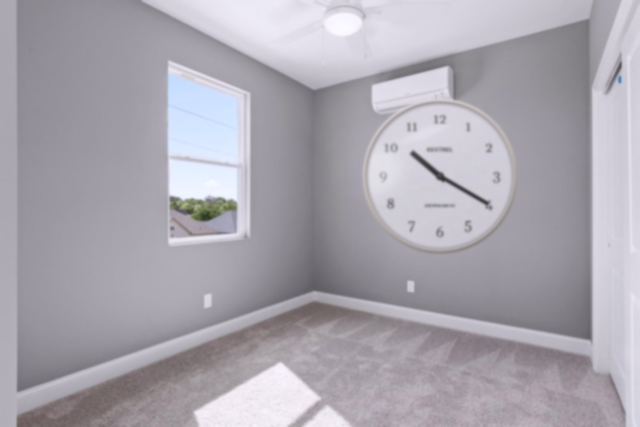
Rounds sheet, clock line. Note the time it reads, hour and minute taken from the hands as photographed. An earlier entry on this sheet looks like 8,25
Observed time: 10,20
